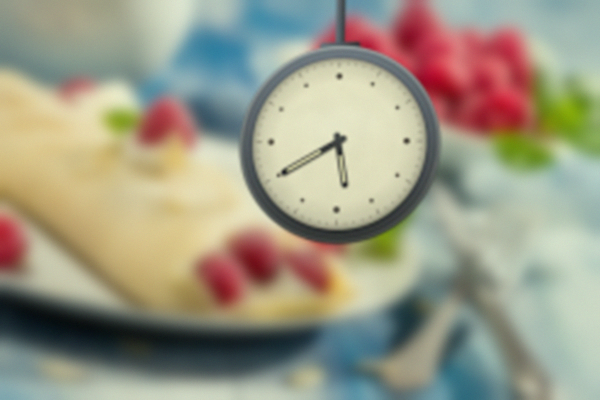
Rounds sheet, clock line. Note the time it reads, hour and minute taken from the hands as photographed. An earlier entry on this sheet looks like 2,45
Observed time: 5,40
